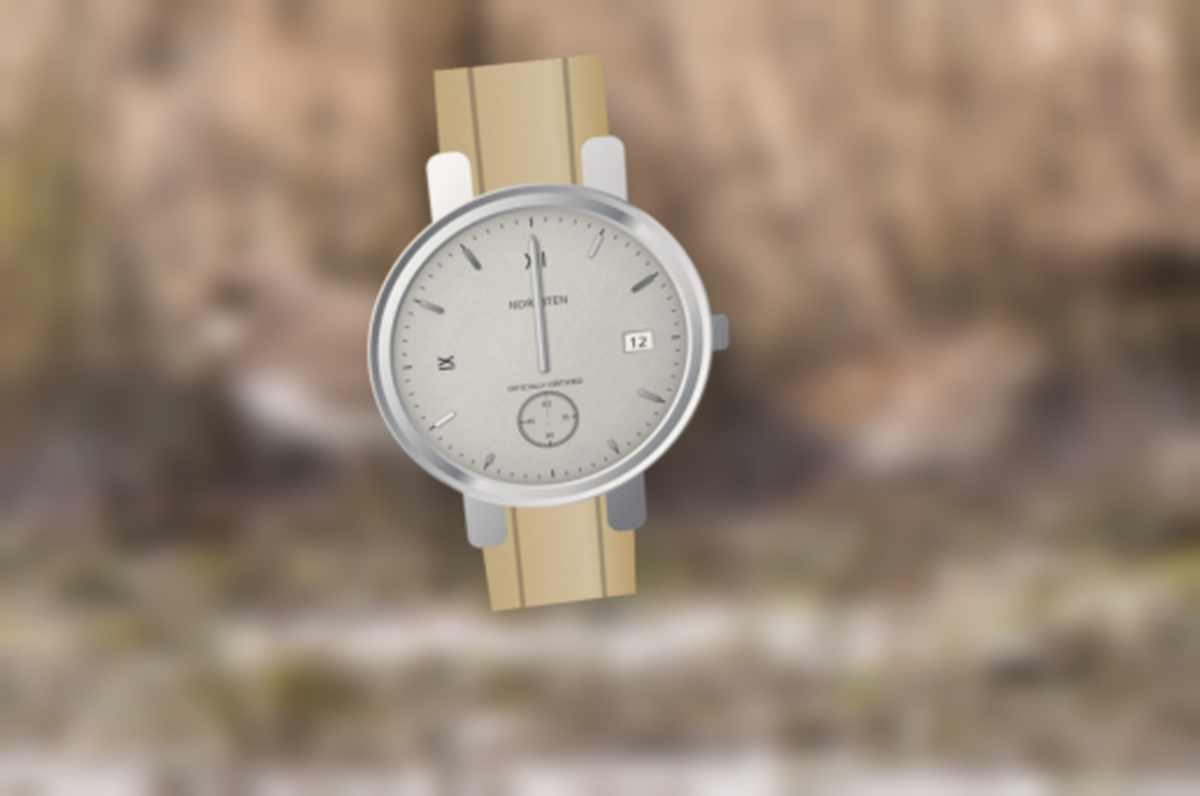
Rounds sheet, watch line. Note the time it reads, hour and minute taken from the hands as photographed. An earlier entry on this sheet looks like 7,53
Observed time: 12,00
